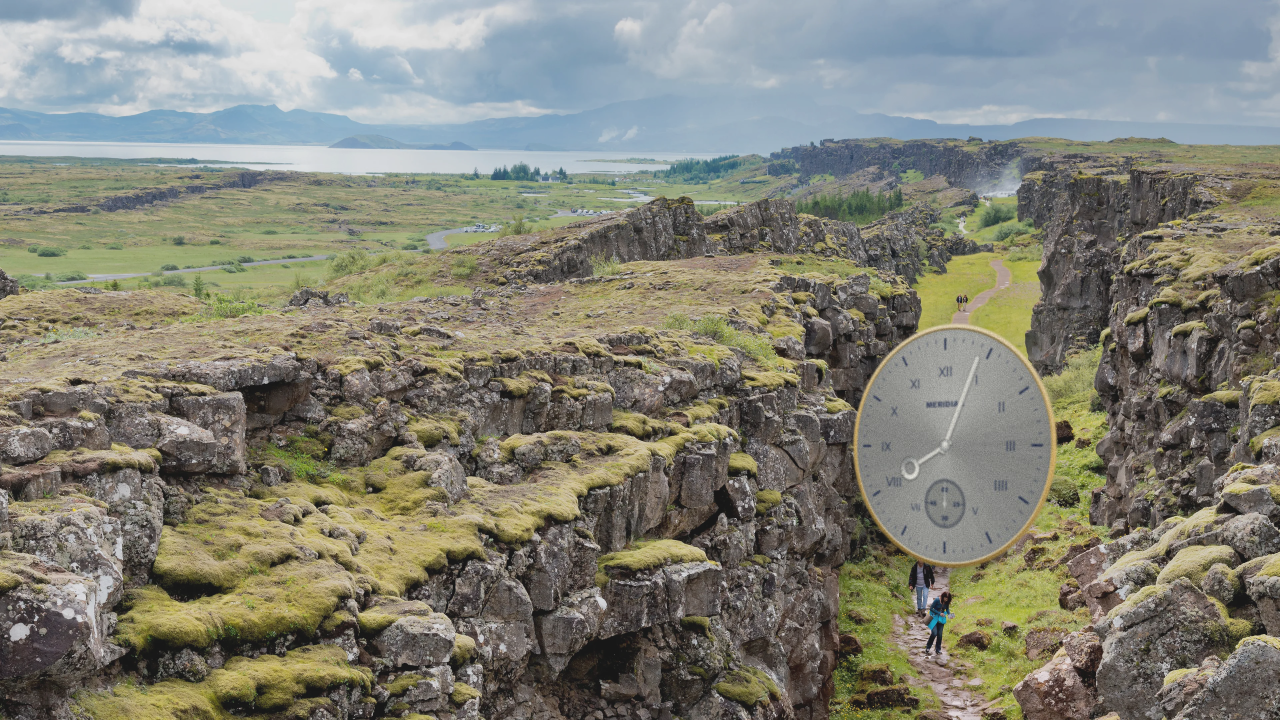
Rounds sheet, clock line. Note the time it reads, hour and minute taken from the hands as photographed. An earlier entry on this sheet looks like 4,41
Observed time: 8,04
